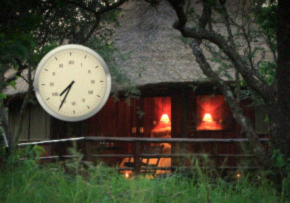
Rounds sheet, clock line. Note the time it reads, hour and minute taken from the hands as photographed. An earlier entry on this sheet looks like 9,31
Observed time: 7,35
